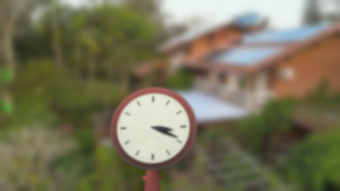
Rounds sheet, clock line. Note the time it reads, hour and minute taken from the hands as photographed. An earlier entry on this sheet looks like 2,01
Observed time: 3,19
